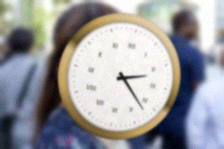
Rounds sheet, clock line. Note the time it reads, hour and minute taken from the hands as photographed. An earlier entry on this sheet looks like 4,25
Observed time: 2,22
